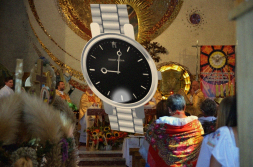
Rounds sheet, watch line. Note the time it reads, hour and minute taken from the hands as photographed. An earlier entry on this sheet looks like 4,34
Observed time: 9,02
